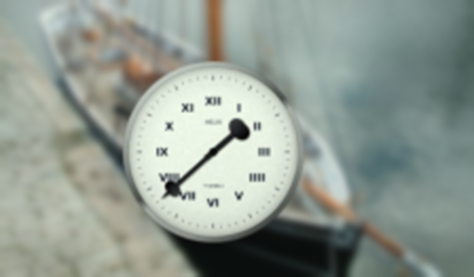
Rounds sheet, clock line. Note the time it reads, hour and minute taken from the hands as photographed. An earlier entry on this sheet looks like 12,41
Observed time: 1,38
